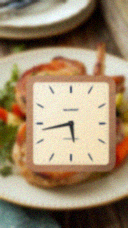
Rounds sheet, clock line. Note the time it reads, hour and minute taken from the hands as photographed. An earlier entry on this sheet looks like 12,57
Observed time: 5,43
